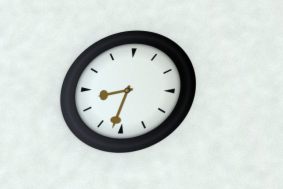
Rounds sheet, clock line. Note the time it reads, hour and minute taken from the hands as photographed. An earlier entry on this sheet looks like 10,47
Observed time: 8,32
